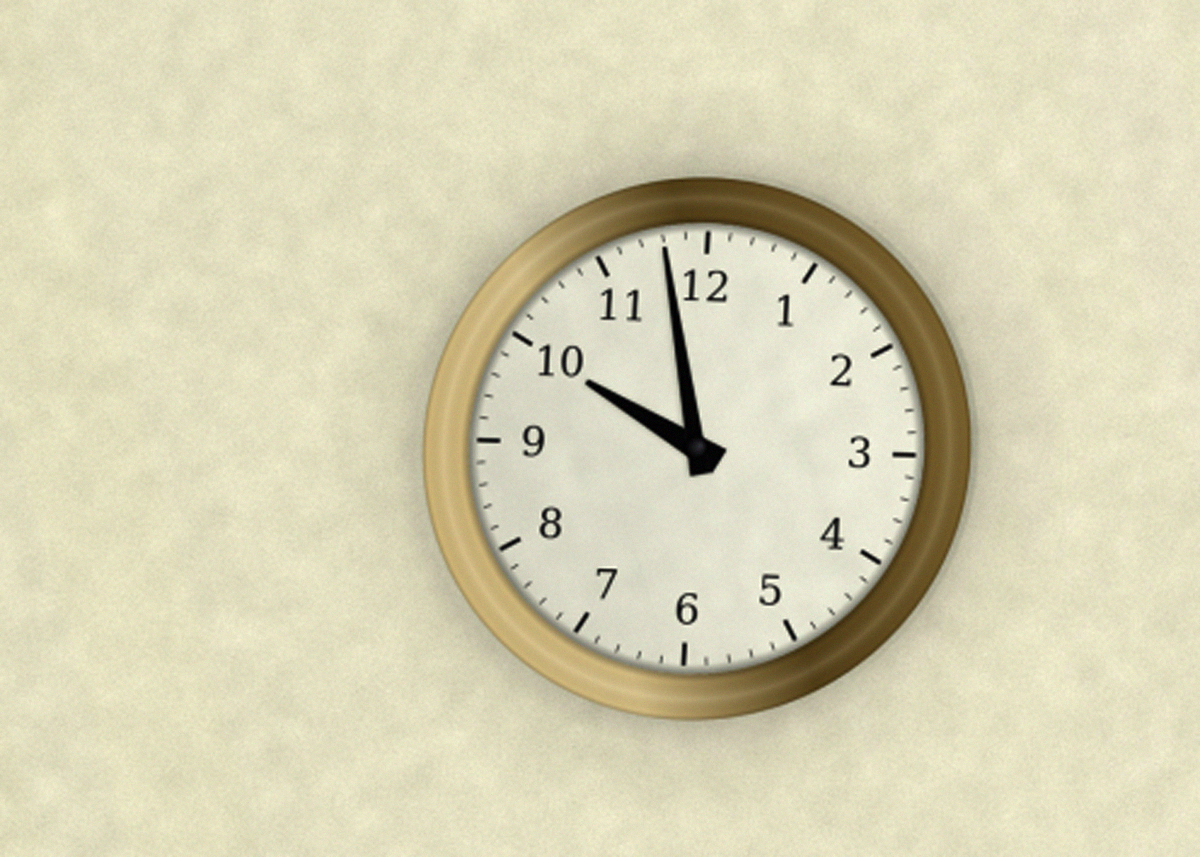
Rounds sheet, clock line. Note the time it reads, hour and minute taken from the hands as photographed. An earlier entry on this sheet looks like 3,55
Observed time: 9,58
